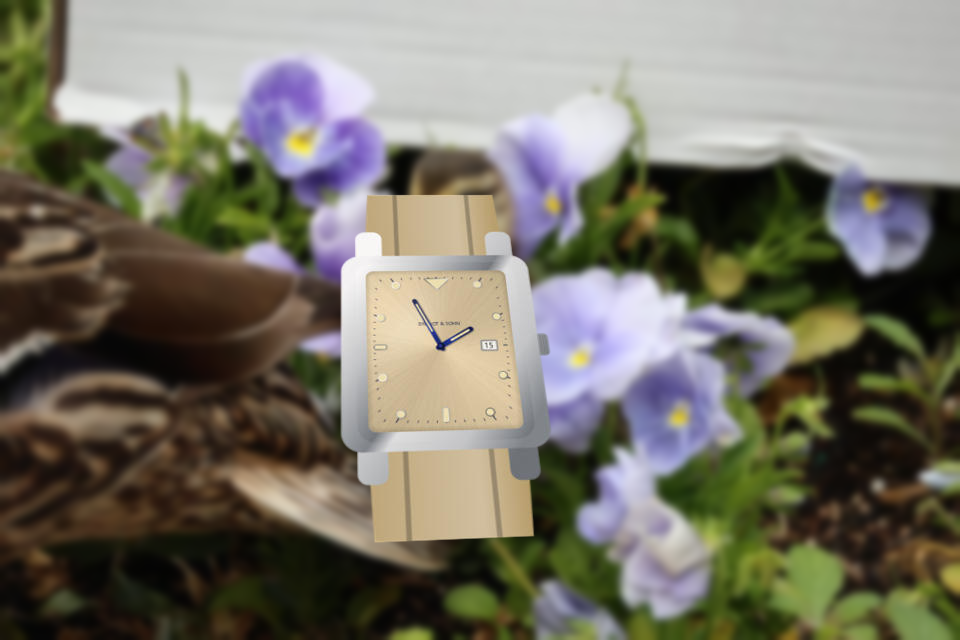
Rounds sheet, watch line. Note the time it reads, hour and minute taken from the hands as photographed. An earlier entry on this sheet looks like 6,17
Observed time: 1,56
